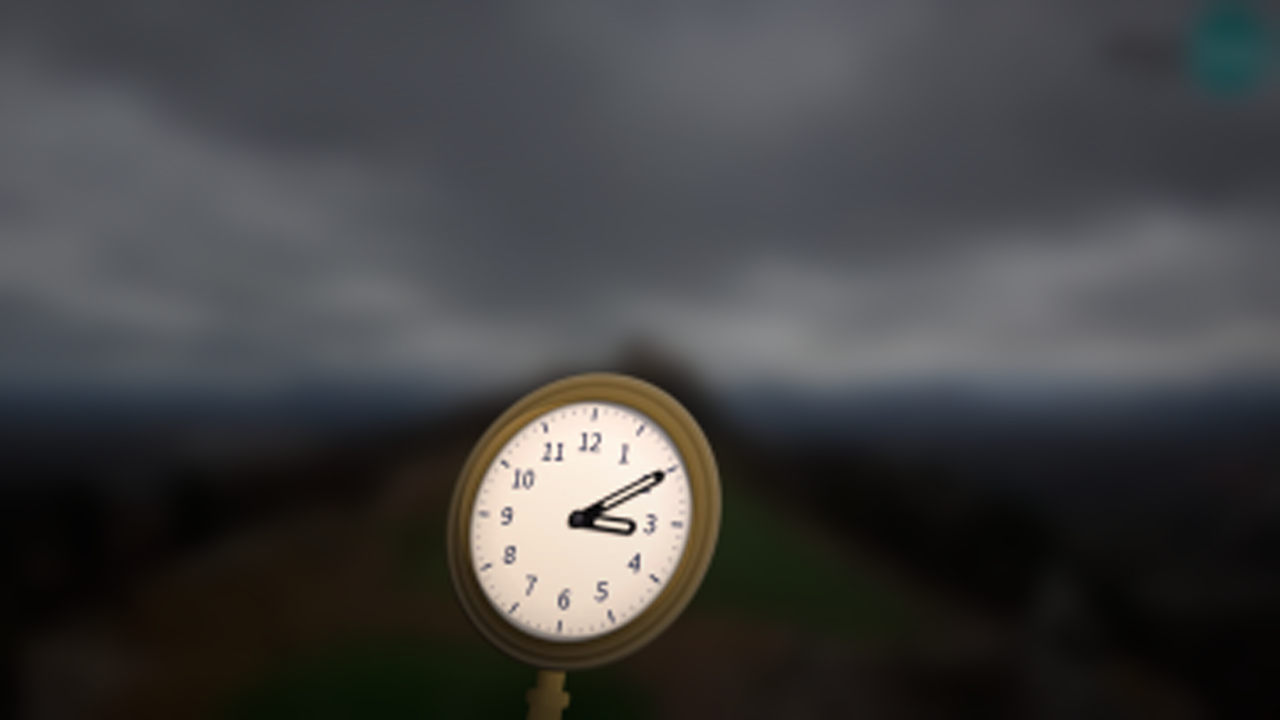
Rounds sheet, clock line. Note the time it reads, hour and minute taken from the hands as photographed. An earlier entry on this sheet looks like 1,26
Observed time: 3,10
